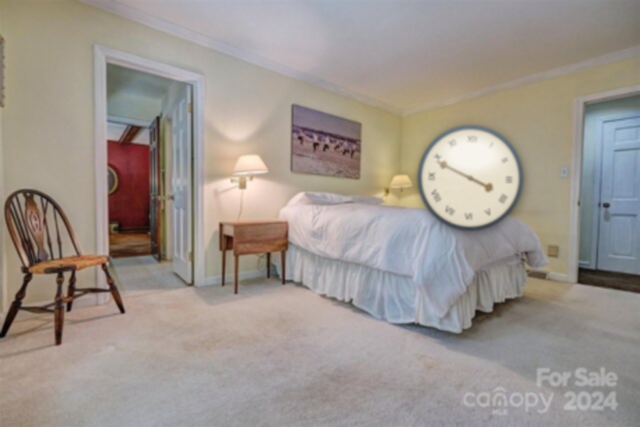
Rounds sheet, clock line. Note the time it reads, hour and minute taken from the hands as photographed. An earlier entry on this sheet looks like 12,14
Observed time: 3,49
